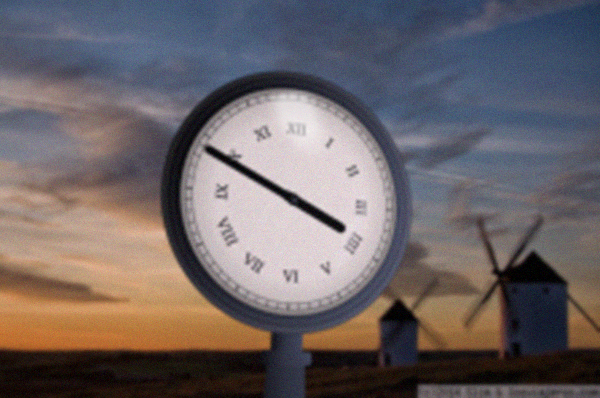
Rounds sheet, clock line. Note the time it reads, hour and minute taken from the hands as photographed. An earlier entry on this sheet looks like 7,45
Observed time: 3,49
